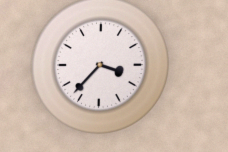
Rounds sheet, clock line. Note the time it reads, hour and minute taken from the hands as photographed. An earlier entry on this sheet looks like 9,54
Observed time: 3,37
